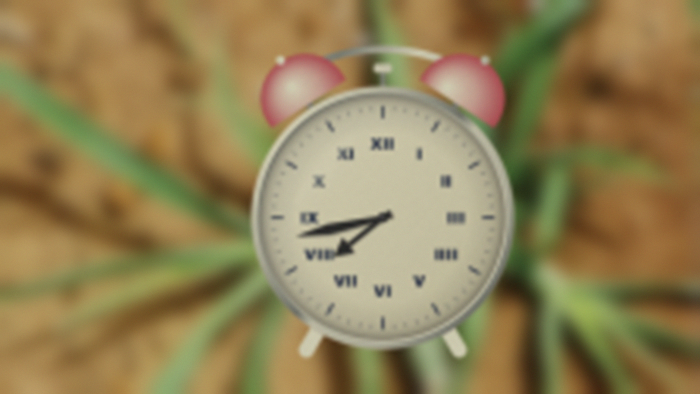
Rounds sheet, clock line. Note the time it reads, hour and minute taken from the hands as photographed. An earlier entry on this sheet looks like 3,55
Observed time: 7,43
